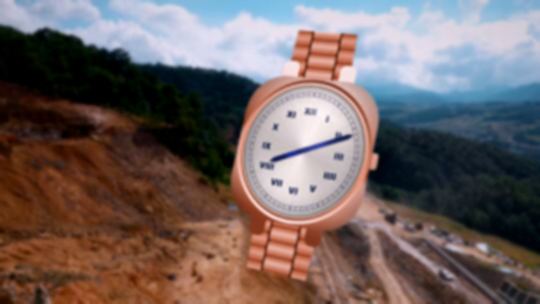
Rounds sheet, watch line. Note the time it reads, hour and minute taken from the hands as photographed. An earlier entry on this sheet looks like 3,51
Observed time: 8,11
